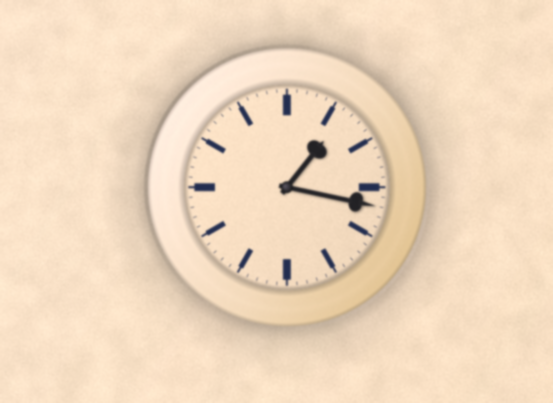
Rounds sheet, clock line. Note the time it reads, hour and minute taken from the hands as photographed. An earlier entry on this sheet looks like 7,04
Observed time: 1,17
